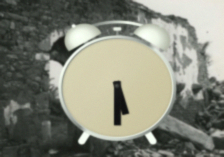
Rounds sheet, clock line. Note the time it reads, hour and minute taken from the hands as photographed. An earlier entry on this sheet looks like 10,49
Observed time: 5,30
